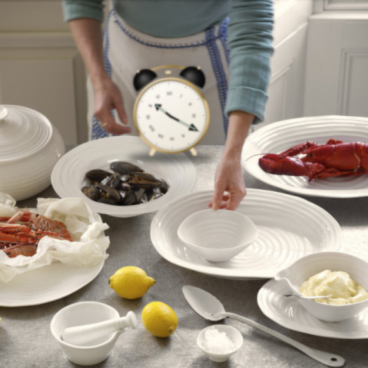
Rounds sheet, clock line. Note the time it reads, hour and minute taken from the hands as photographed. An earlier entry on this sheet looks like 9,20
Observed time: 10,20
